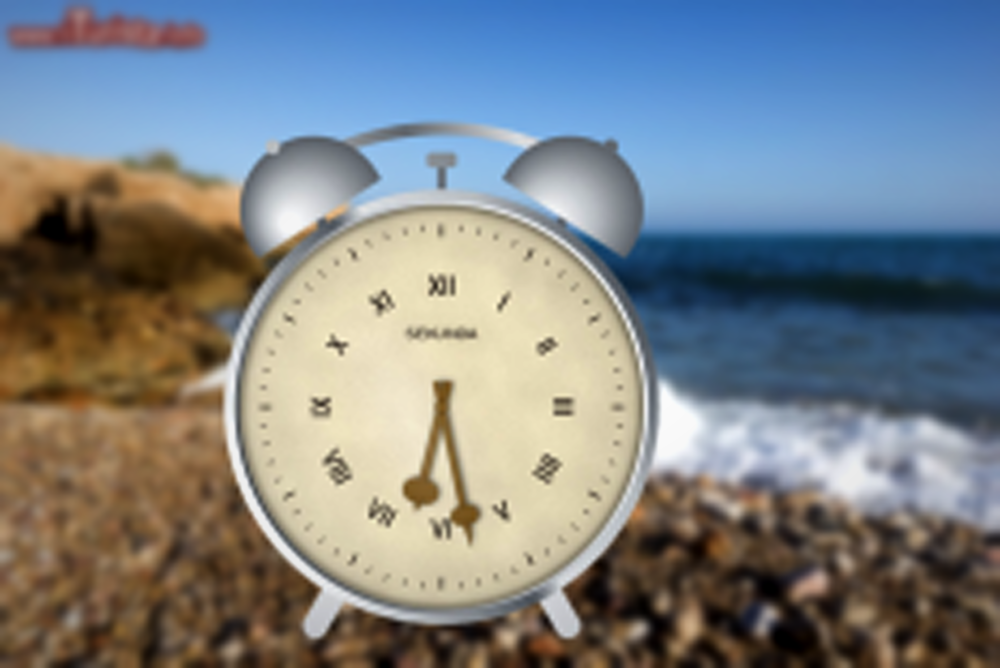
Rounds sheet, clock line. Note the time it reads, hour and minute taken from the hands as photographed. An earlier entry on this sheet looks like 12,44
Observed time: 6,28
